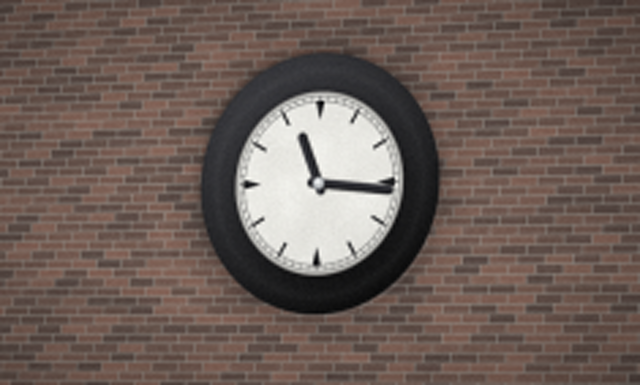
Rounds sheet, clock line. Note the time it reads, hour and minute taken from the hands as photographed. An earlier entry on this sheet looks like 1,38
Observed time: 11,16
